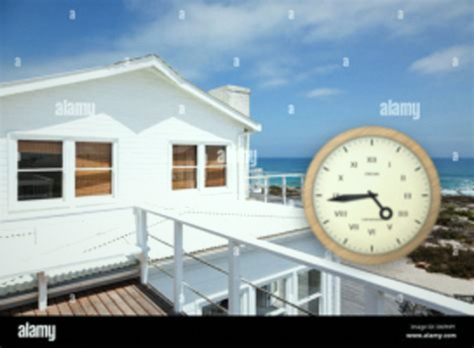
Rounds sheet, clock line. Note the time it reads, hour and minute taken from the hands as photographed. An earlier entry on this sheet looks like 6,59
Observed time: 4,44
